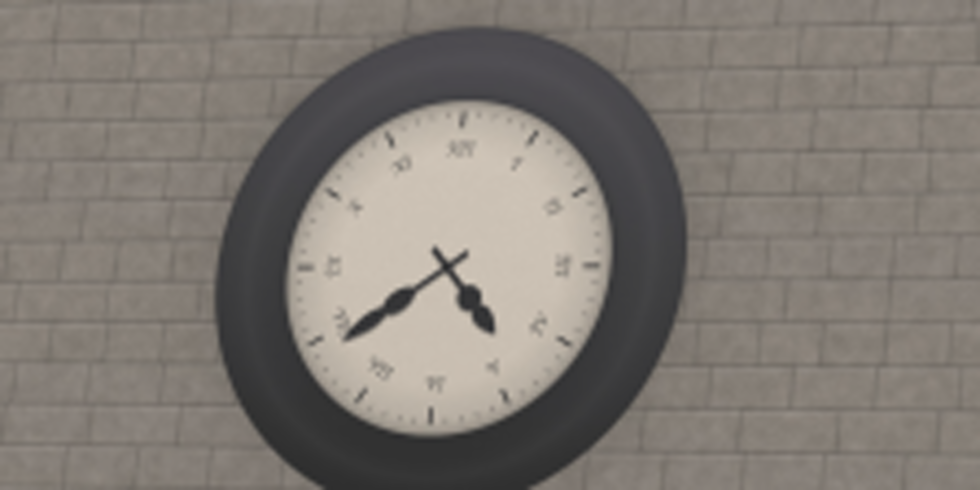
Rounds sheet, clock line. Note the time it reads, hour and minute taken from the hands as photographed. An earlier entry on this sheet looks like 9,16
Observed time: 4,39
